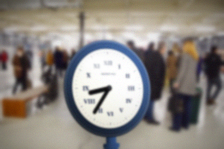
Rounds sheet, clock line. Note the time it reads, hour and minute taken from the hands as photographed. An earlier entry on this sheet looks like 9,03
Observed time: 8,36
